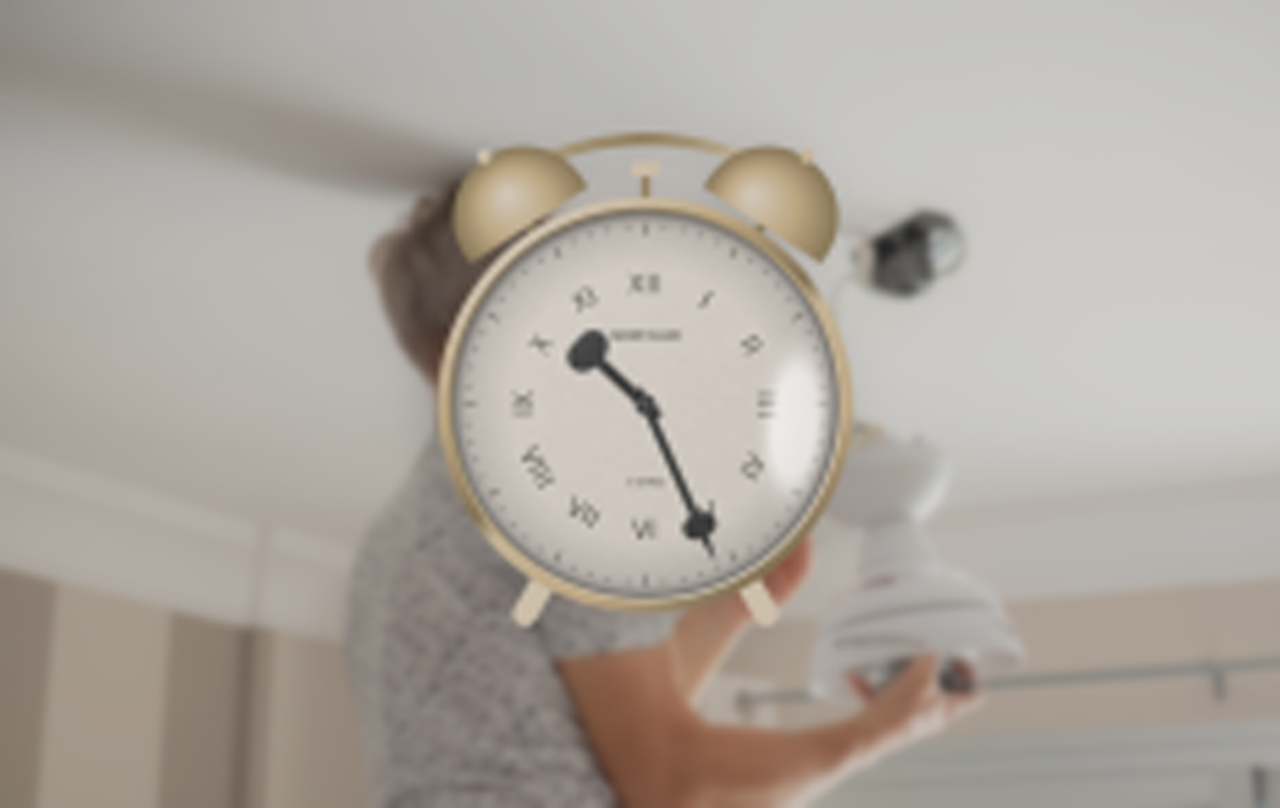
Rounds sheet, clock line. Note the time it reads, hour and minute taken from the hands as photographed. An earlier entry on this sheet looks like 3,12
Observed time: 10,26
